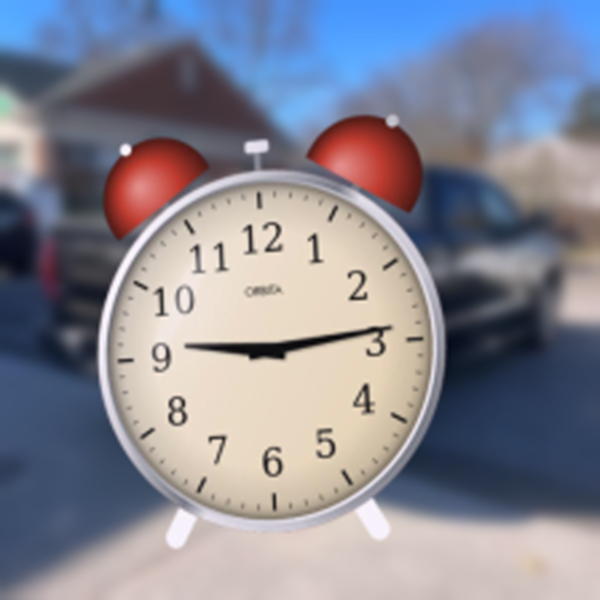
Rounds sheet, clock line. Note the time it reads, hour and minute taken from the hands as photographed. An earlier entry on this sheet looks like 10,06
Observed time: 9,14
